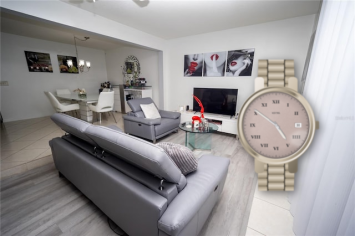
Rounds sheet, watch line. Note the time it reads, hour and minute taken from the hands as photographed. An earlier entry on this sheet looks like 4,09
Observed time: 4,51
